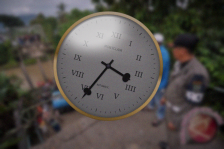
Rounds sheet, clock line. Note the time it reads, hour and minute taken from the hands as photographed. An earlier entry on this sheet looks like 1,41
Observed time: 3,34
